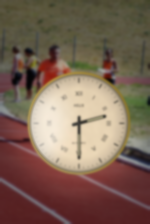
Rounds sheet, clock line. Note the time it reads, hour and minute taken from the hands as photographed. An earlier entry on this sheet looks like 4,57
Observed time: 2,30
